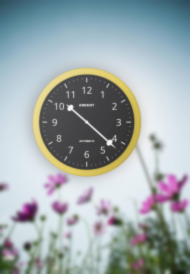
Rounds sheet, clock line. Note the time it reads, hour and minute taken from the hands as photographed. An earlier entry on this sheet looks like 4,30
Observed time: 10,22
